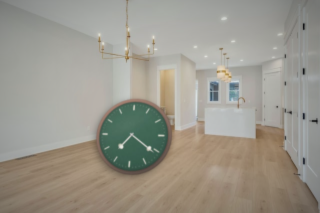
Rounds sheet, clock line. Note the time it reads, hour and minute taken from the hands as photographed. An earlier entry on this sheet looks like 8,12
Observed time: 7,21
